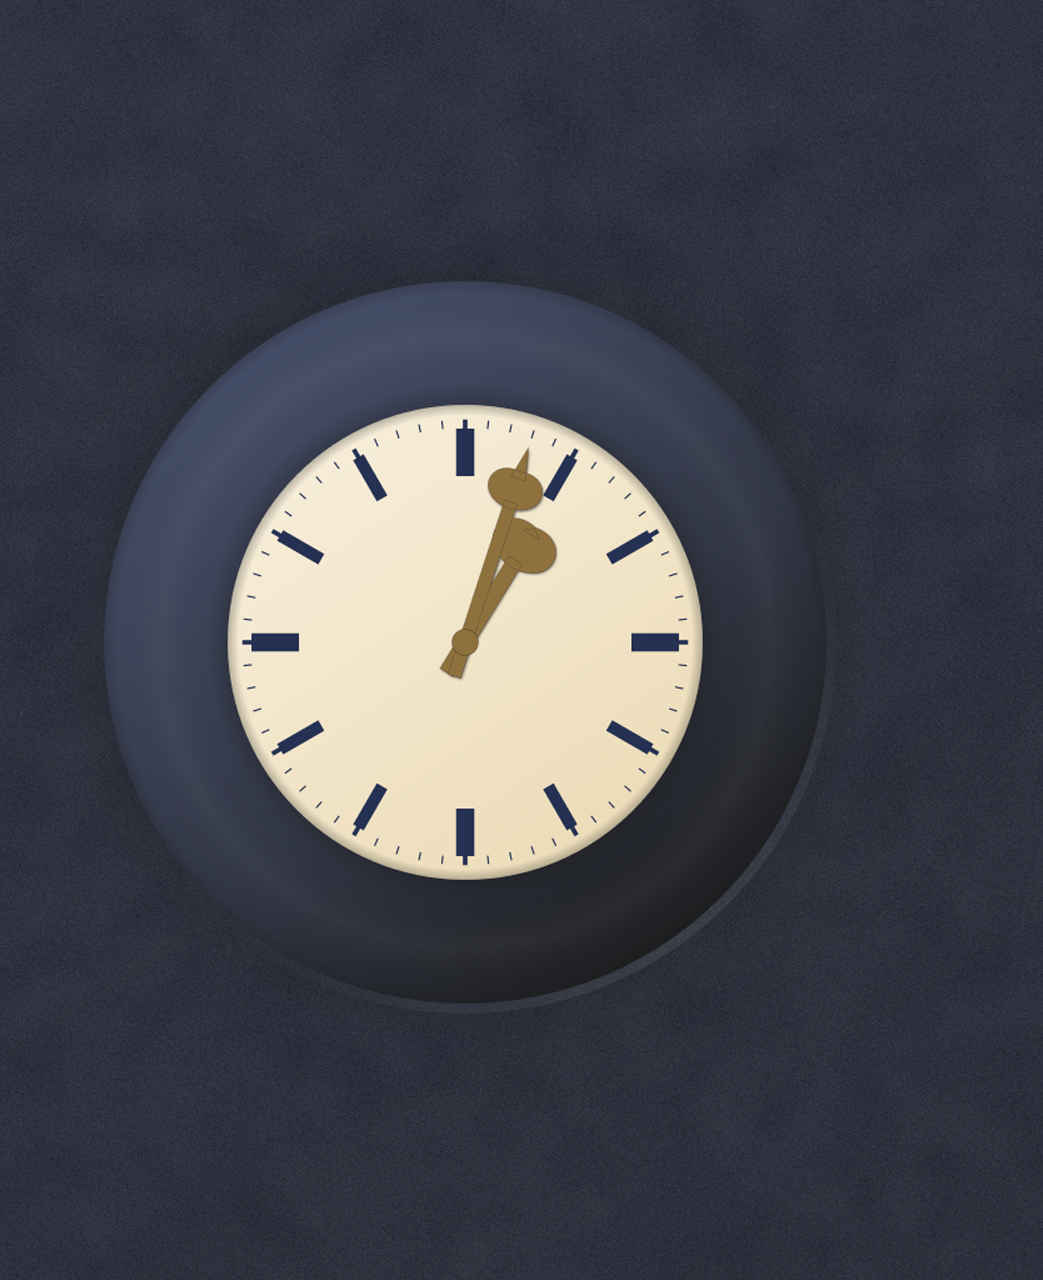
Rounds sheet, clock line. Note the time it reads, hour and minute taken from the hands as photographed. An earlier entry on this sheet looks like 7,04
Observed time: 1,03
